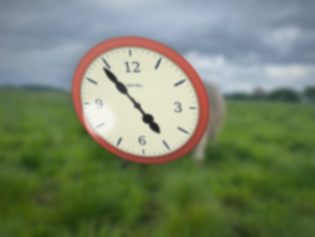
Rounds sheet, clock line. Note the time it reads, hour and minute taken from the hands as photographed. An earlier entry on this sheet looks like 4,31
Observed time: 4,54
